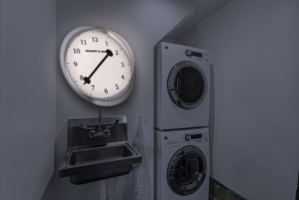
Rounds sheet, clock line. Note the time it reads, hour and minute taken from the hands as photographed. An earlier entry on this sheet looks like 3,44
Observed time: 1,38
